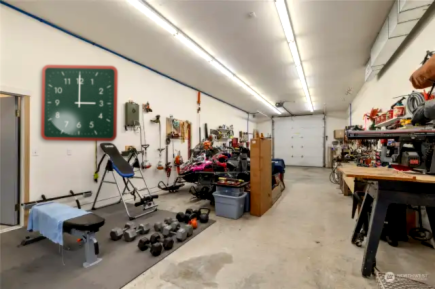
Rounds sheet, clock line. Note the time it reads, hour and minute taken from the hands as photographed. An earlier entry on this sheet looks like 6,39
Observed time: 3,00
